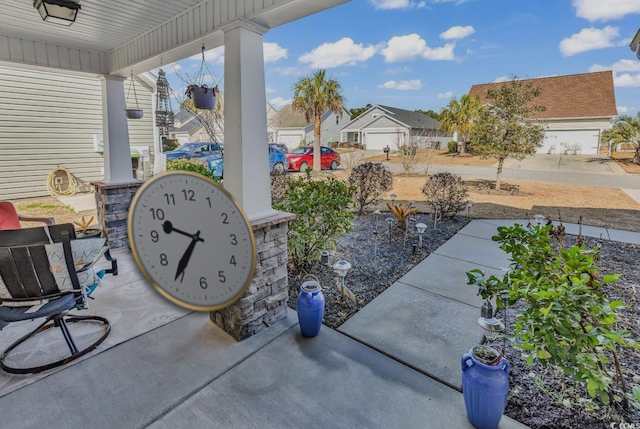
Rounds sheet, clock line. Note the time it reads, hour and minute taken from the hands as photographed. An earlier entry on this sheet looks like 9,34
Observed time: 9,36
